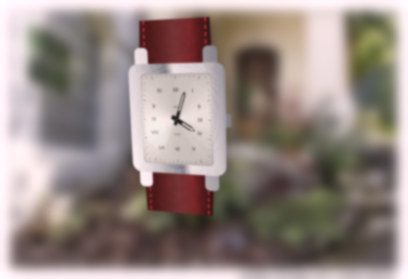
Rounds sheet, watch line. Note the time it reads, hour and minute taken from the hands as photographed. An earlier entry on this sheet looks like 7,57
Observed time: 4,03
